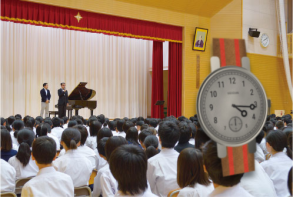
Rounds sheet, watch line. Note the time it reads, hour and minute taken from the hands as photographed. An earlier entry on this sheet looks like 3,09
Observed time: 4,16
